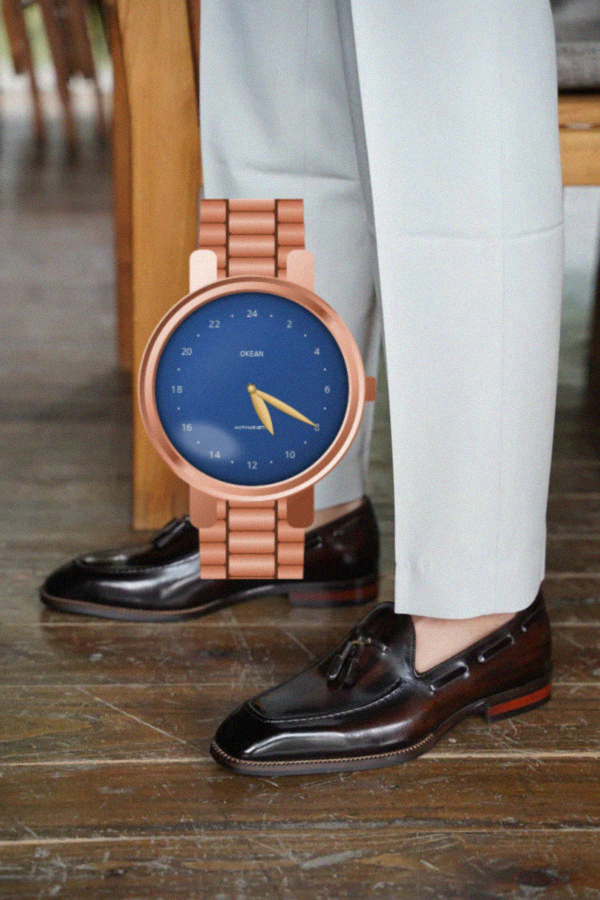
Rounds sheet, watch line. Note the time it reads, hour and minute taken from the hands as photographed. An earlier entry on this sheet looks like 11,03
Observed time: 10,20
